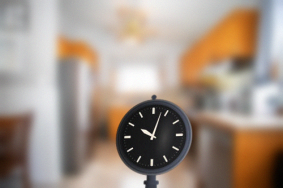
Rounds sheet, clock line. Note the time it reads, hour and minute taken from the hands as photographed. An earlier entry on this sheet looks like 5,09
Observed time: 10,03
